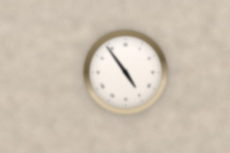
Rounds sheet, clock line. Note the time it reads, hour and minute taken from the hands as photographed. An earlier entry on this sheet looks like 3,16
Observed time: 4,54
